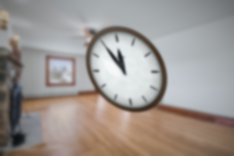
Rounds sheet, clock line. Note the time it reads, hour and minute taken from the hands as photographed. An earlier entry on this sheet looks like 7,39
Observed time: 11,55
